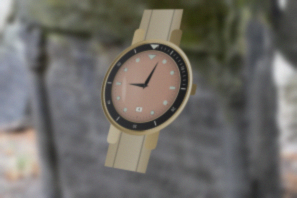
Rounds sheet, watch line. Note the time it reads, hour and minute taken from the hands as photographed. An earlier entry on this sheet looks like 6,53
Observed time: 9,03
